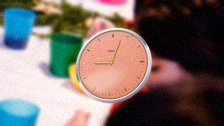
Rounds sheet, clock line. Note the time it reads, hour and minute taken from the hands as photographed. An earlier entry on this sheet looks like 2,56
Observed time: 9,03
